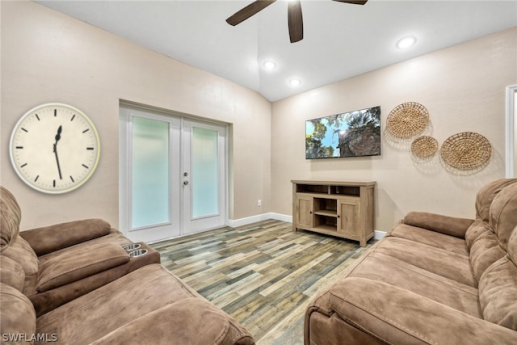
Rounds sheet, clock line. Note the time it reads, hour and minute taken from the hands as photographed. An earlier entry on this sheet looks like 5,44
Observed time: 12,28
